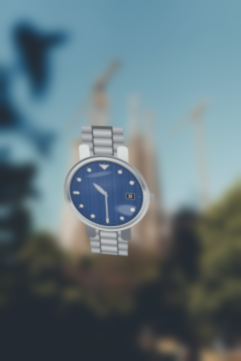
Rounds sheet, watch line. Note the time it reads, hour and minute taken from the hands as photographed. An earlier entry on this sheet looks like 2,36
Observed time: 10,30
